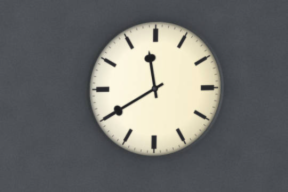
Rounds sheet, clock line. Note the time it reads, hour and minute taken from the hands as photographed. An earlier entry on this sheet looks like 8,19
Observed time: 11,40
